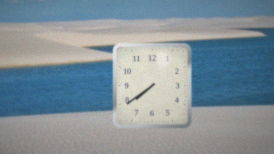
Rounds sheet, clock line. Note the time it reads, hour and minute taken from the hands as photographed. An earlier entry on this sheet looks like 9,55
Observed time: 7,39
